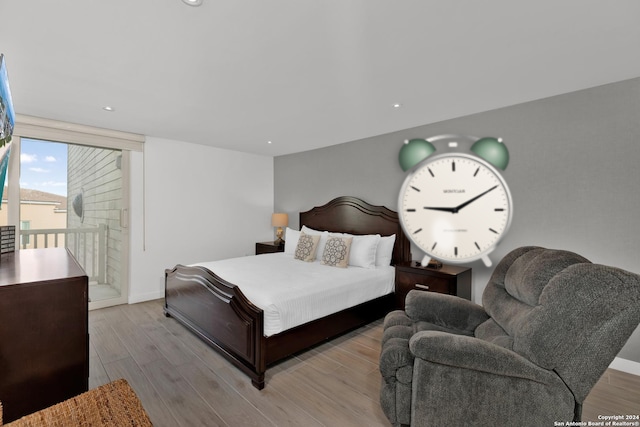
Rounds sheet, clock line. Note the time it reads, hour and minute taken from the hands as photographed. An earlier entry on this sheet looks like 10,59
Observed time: 9,10
